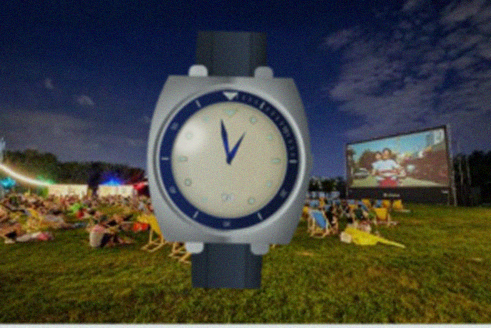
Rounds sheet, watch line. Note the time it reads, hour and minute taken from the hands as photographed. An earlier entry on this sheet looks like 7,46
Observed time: 12,58
